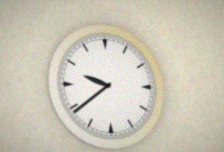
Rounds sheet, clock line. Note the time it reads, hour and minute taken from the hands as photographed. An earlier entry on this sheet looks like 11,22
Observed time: 9,39
